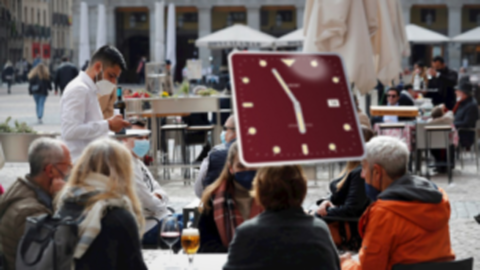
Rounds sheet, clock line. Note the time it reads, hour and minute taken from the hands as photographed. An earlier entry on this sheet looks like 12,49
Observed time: 5,56
